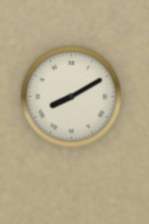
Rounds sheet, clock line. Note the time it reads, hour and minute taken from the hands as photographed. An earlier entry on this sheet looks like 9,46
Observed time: 8,10
